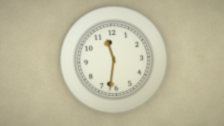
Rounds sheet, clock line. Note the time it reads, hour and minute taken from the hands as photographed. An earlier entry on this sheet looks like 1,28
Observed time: 11,32
